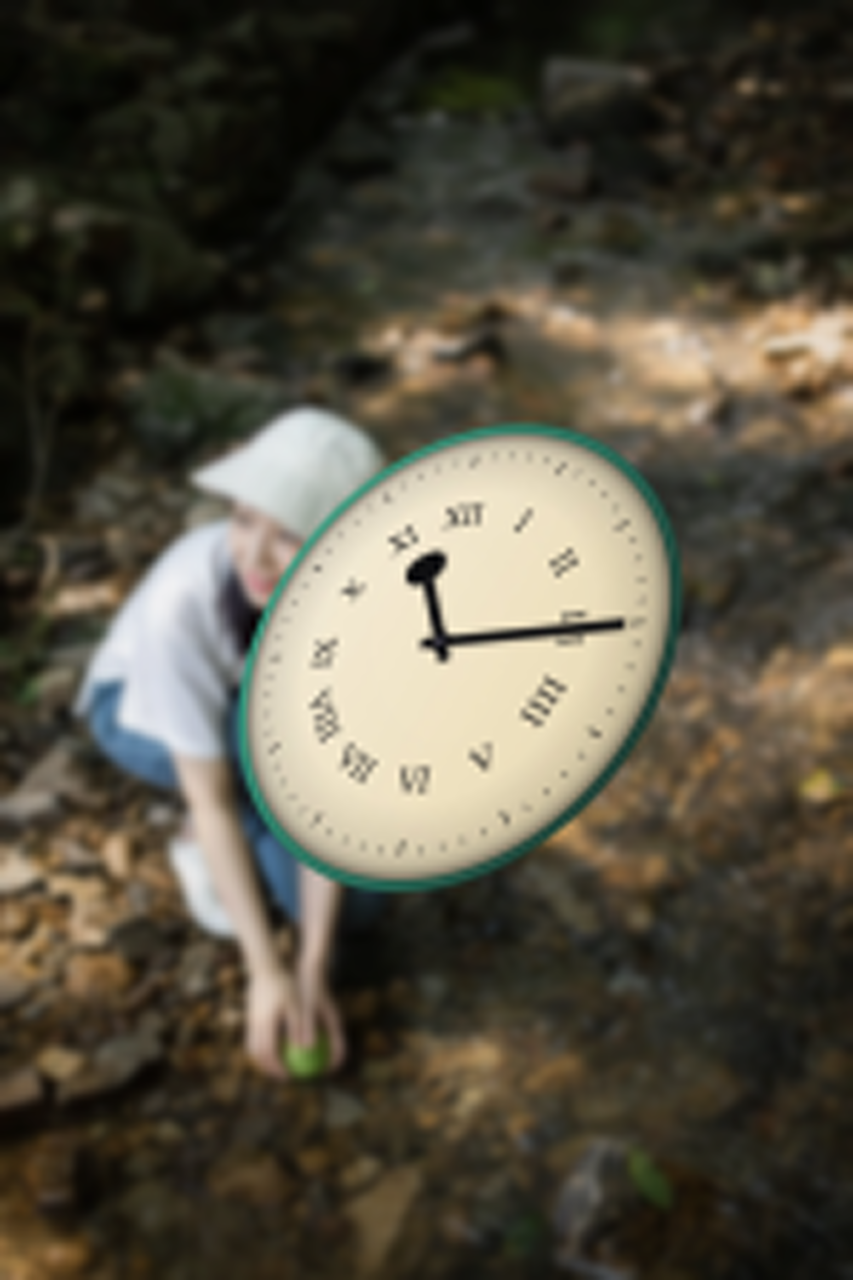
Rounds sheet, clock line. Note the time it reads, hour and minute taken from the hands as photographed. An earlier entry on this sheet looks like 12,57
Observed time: 11,15
